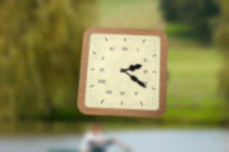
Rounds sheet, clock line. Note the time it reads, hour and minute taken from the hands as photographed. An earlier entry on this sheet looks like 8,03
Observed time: 2,21
